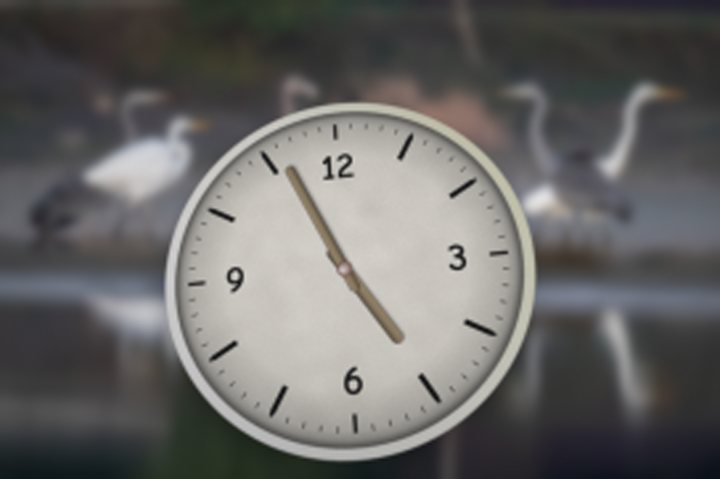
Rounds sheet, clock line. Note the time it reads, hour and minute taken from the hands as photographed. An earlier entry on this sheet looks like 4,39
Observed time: 4,56
